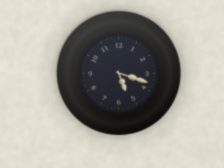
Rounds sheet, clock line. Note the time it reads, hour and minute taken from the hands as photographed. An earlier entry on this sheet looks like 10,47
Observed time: 5,18
